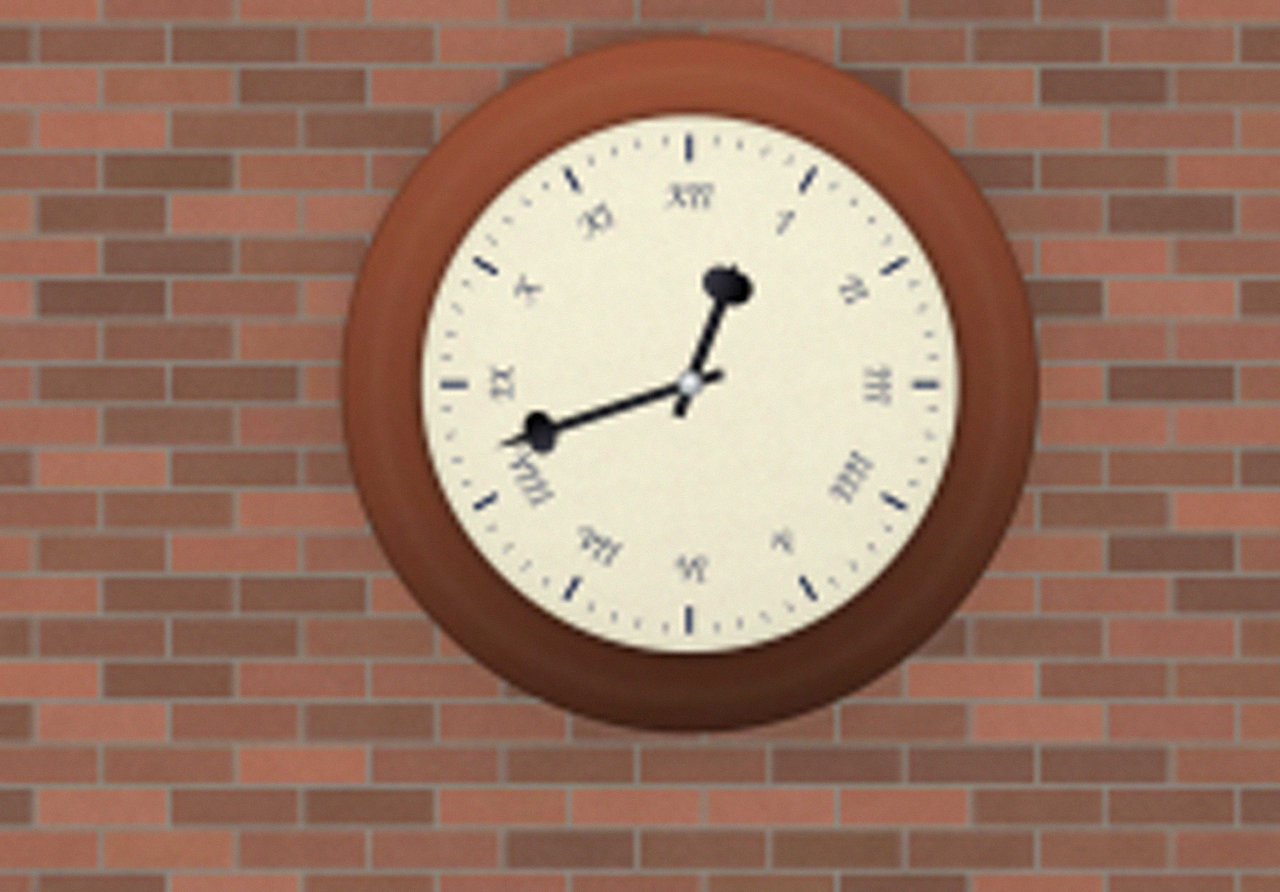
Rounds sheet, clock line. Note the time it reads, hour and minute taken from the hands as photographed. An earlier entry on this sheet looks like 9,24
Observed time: 12,42
